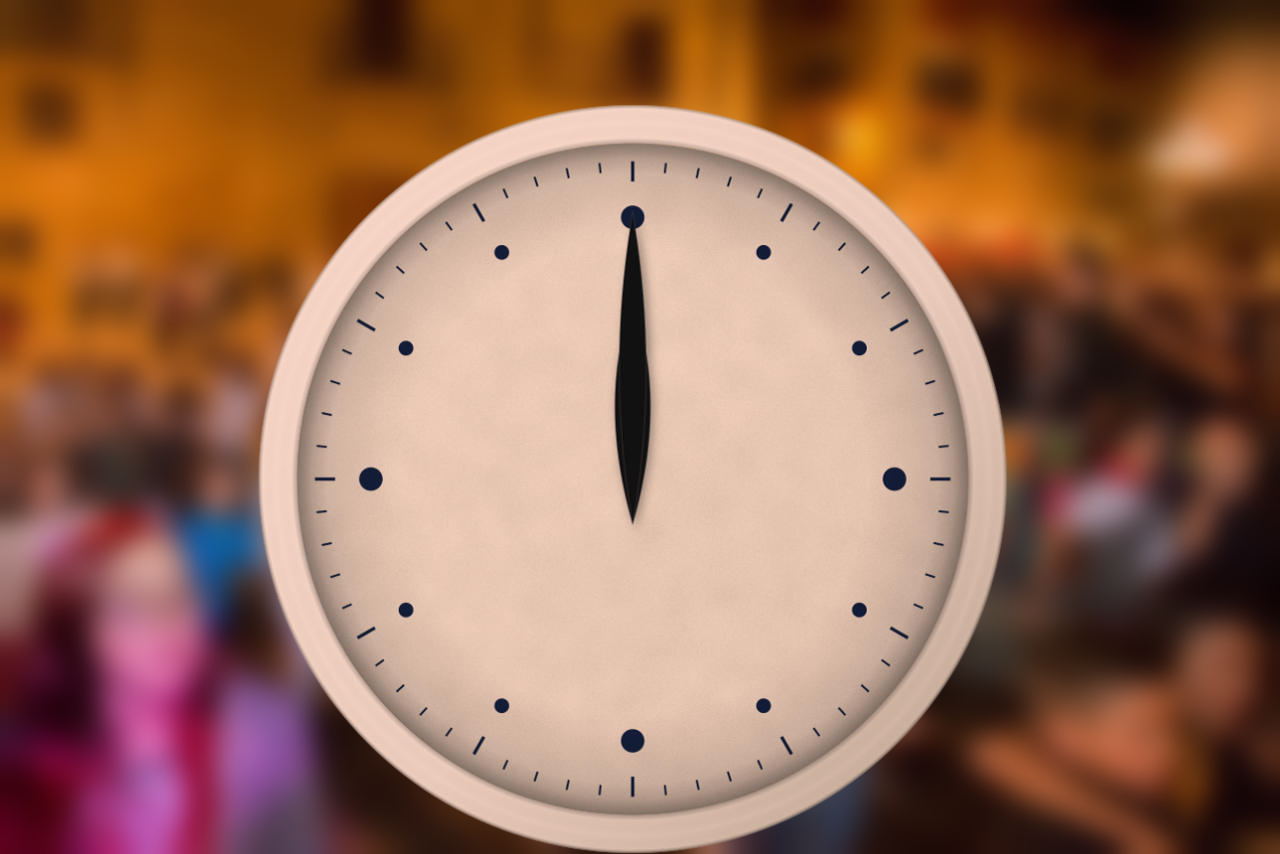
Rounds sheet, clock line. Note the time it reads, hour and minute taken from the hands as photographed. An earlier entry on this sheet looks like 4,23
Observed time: 12,00
